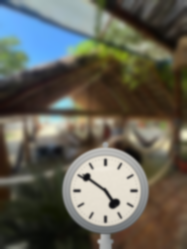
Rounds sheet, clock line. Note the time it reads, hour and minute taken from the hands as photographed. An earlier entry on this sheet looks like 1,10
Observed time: 4,51
